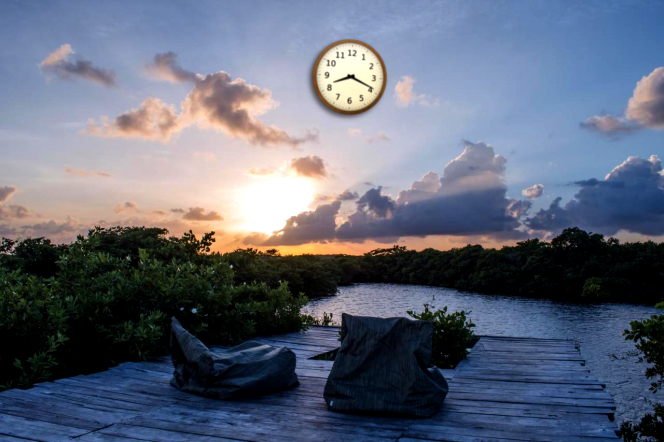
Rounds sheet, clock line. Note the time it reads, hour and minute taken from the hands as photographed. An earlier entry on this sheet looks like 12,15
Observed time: 8,19
